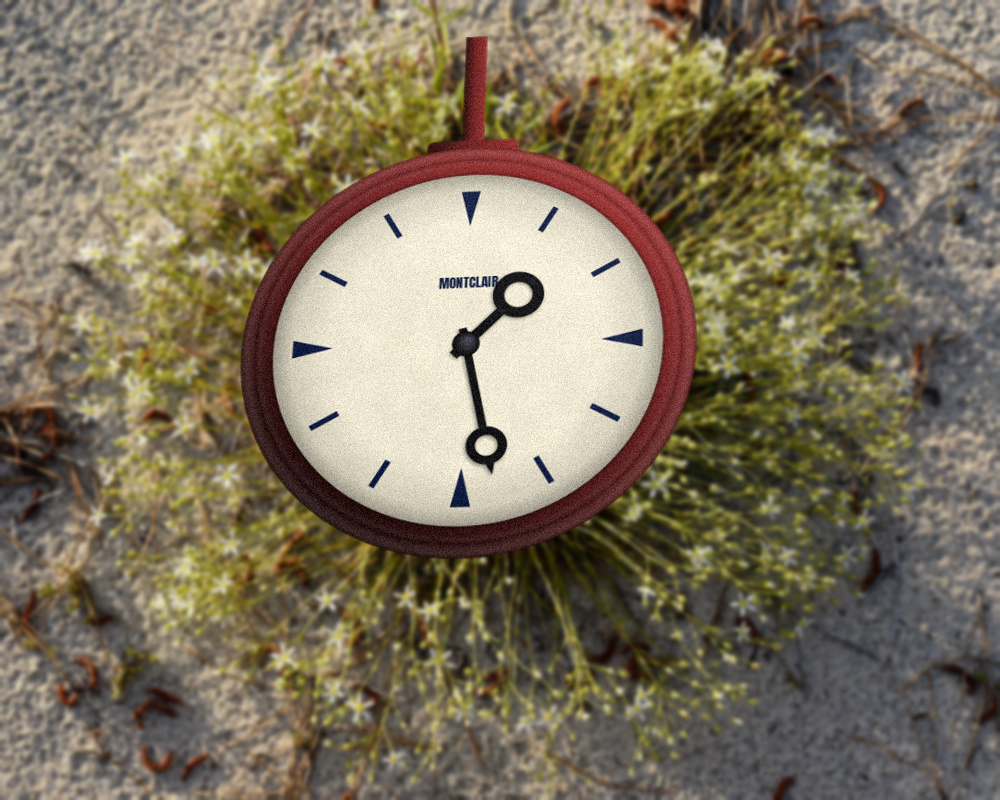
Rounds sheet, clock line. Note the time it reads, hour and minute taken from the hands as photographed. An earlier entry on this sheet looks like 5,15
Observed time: 1,28
